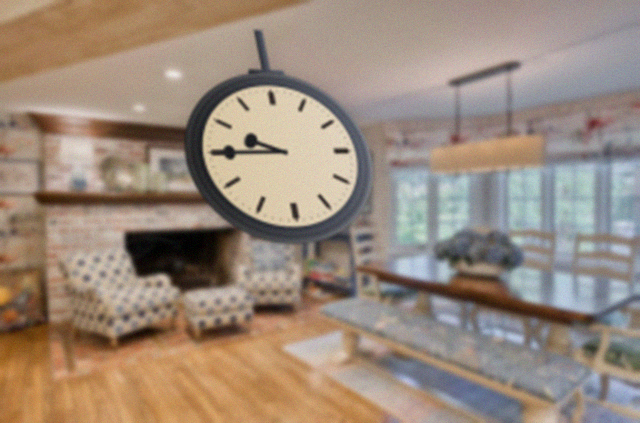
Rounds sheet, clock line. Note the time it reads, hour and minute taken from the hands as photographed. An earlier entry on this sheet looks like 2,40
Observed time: 9,45
